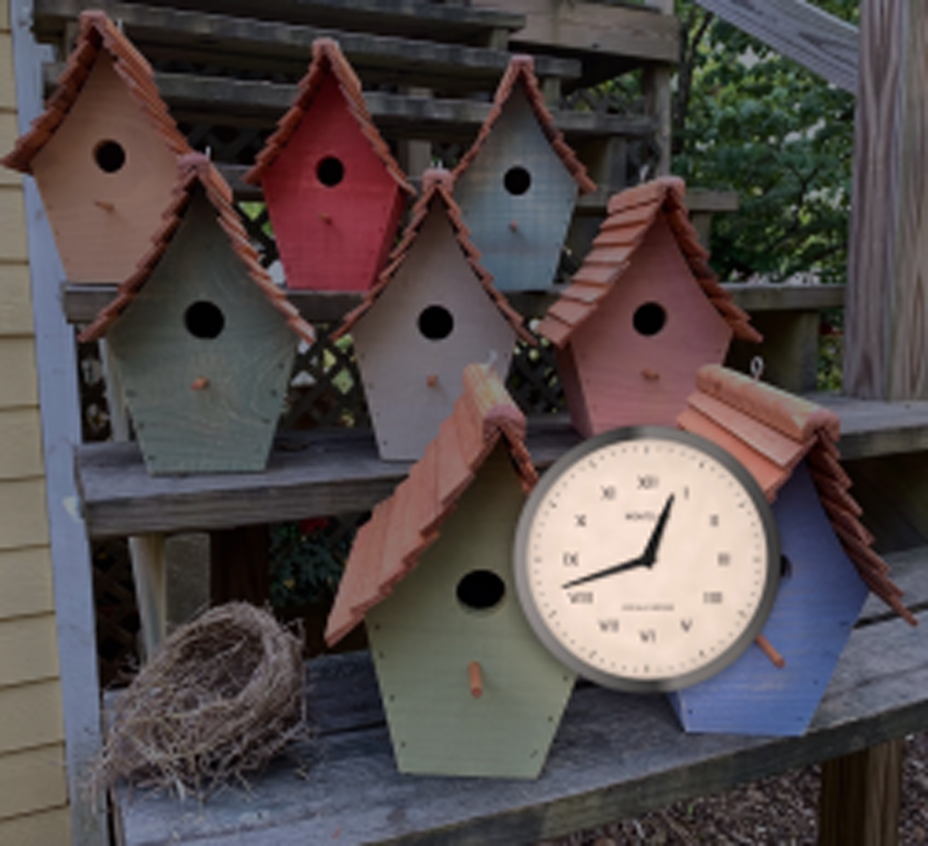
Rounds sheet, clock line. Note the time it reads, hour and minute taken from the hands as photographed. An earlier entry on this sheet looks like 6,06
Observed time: 12,42
